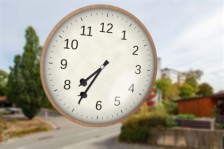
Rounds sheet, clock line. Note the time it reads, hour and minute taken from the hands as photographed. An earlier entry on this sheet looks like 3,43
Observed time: 7,35
